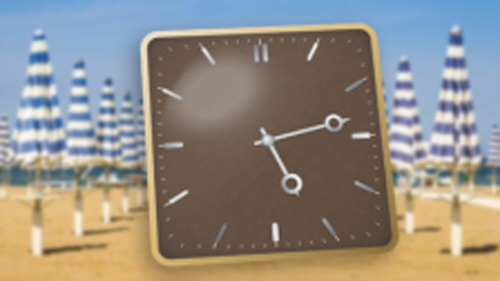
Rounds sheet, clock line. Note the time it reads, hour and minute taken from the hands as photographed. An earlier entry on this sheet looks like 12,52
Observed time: 5,13
